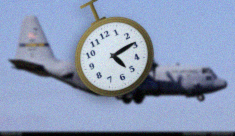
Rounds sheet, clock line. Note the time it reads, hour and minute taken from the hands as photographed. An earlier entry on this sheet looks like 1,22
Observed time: 5,14
